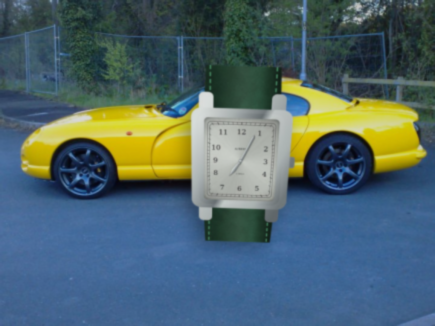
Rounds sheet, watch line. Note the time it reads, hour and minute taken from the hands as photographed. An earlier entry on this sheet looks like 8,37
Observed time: 7,04
